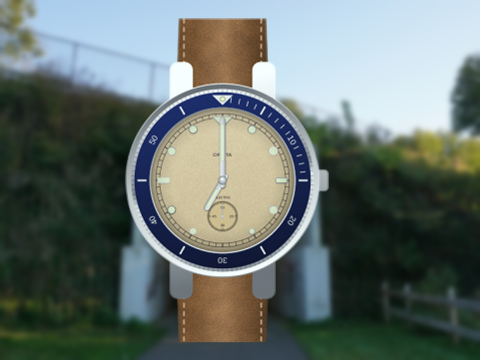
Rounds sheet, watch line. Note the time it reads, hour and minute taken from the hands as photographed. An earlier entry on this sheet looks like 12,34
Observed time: 7,00
